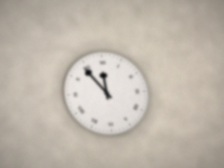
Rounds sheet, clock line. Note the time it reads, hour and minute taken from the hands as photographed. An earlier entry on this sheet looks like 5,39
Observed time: 11,54
